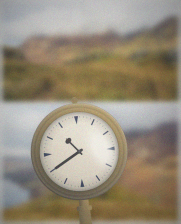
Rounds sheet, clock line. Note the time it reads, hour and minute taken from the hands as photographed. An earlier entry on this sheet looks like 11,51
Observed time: 10,40
